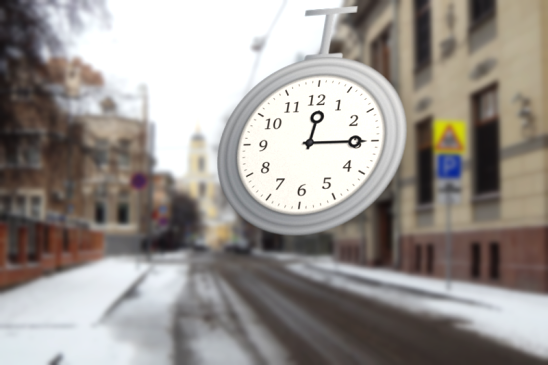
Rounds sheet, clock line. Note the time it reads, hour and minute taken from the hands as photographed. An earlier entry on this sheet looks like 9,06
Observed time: 12,15
